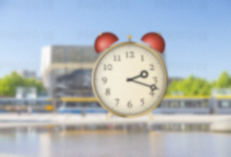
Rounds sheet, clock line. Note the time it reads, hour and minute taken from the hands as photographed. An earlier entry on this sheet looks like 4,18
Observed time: 2,18
